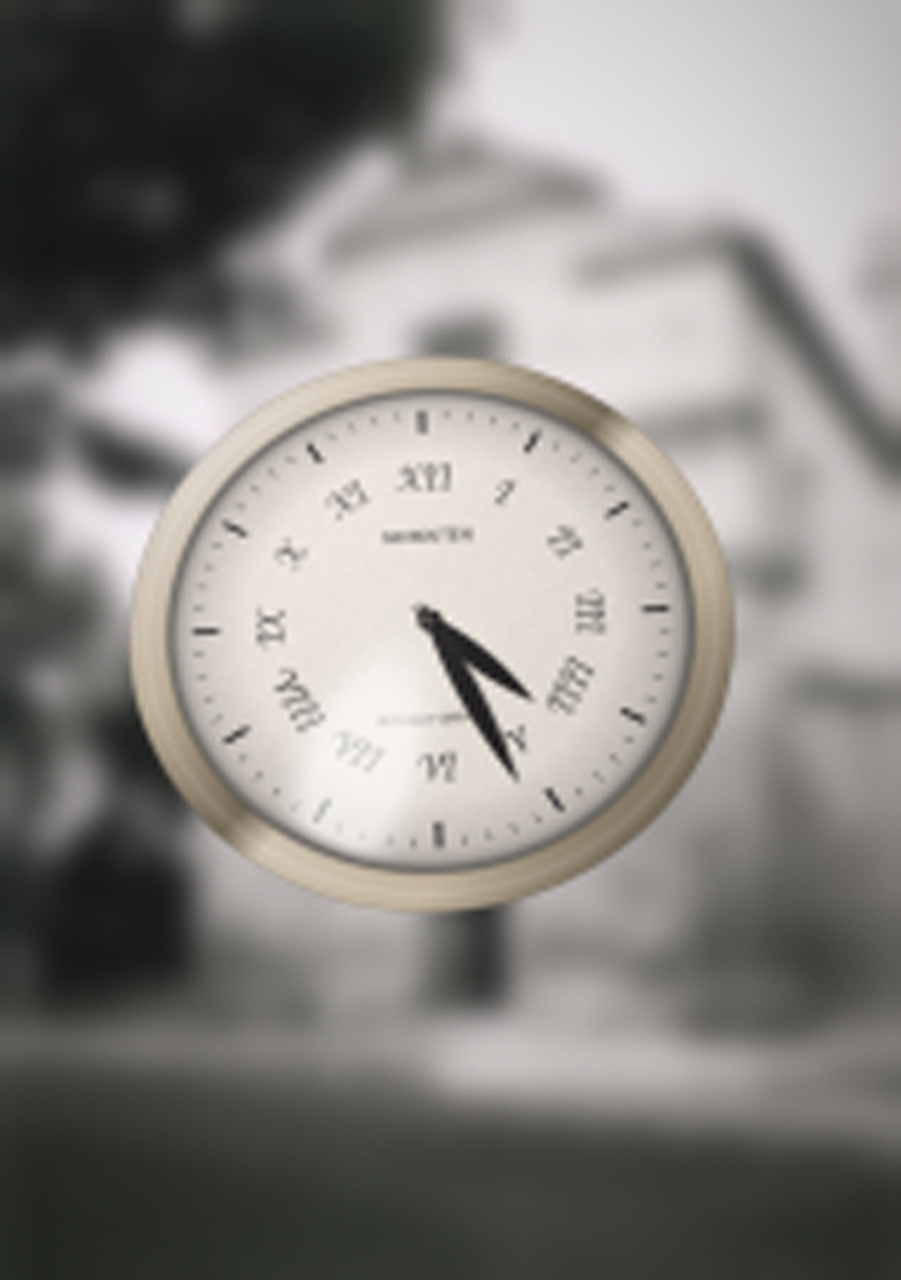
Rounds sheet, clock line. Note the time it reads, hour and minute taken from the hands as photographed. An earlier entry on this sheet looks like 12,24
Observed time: 4,26
